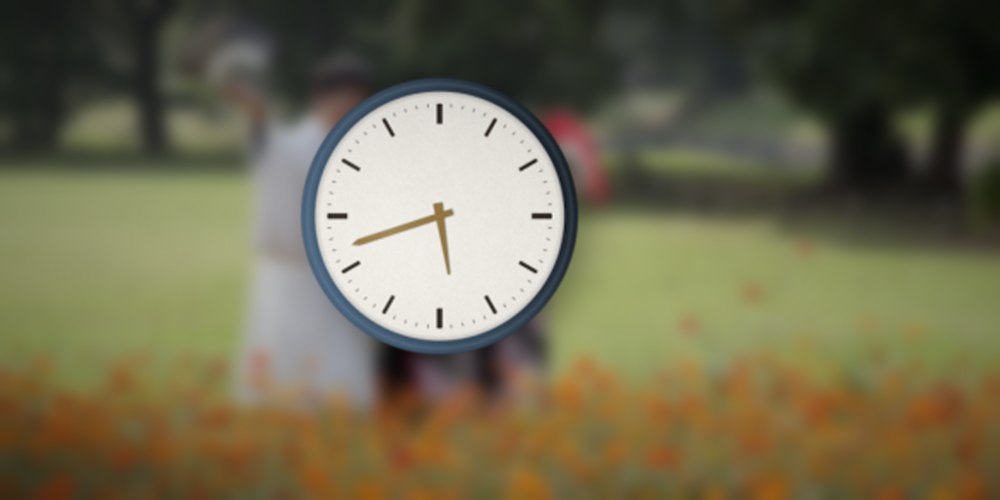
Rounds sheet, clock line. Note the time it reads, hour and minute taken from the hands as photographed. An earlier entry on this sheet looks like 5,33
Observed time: 5,42
